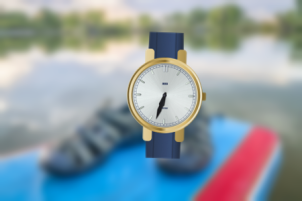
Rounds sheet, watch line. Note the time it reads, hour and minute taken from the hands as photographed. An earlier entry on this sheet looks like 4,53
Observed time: 6,33
